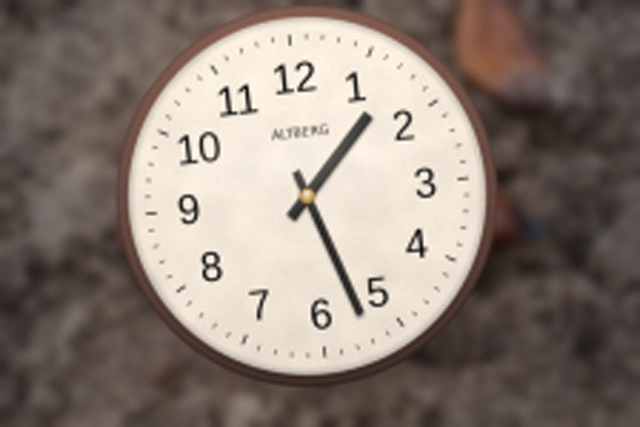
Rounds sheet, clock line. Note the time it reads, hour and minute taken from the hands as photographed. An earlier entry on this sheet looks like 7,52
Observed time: 1,27
